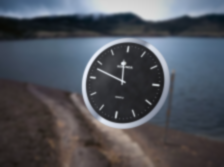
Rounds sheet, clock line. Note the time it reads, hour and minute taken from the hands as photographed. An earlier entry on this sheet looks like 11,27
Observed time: 11,48
